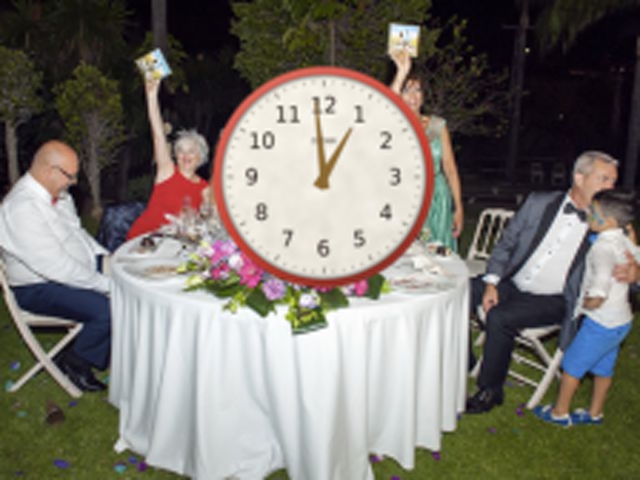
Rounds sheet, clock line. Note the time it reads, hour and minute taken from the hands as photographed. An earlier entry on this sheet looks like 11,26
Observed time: 12,59
